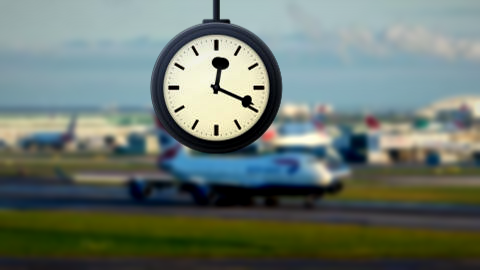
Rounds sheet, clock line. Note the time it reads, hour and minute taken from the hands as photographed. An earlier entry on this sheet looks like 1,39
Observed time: 12,19
